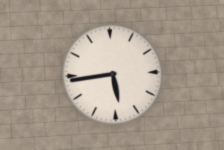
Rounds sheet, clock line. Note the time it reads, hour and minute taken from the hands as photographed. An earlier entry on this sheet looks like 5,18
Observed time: 5,44
